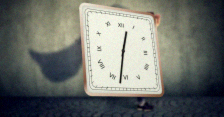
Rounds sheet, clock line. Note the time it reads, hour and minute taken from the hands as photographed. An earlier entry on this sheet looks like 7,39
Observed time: 12,32
